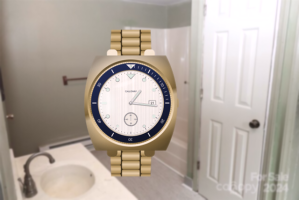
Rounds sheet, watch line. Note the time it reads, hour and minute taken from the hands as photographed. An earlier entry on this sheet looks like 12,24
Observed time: 1,16
